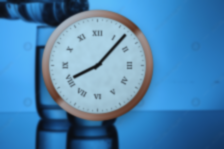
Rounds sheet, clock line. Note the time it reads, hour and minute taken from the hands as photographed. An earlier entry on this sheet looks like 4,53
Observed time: 8,07
